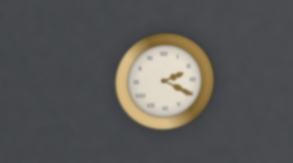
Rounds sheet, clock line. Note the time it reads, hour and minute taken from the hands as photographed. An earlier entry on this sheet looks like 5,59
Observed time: 2,20
